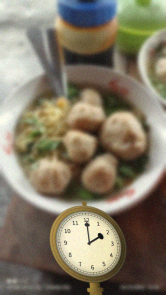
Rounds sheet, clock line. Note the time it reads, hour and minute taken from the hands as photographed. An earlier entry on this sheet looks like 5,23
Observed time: 2,00
